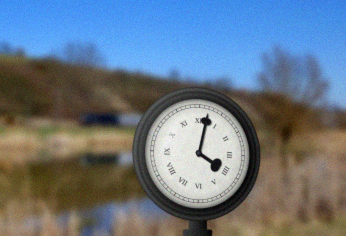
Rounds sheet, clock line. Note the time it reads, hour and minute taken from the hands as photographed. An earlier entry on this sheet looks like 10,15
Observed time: 4,02
